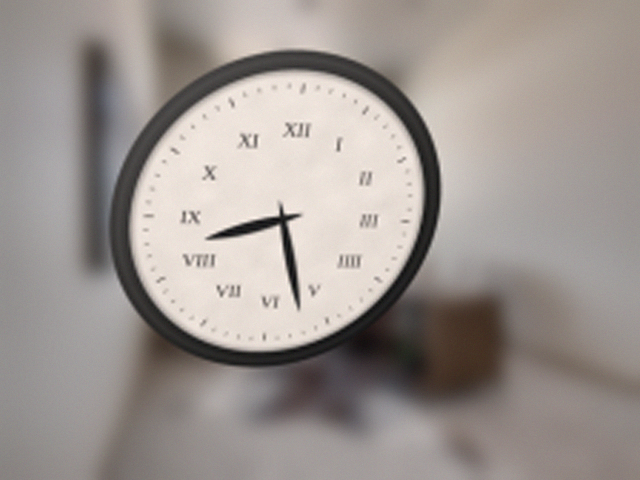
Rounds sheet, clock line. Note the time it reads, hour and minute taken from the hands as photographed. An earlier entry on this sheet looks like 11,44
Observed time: 8,27
